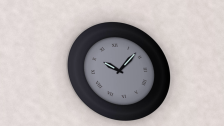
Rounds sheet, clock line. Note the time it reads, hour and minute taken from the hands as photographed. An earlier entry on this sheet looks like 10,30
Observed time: 10,08
